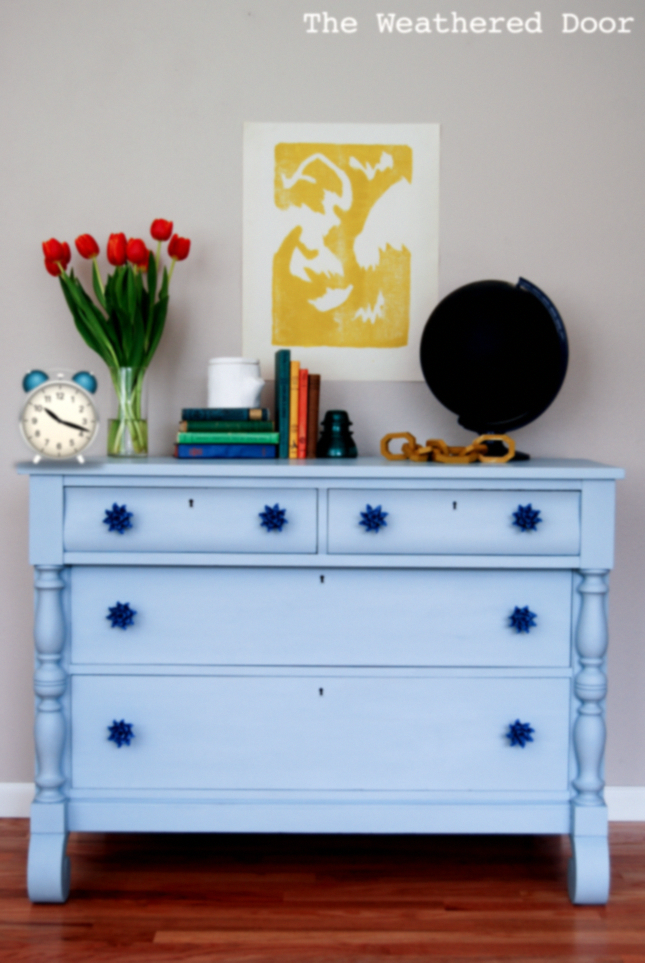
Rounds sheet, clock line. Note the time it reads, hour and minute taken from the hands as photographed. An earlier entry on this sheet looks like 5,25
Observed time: 10,18
